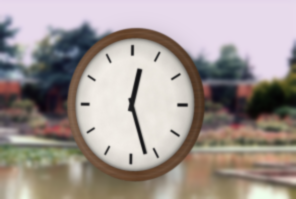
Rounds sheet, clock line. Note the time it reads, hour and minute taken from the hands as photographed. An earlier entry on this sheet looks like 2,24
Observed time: 12,27
